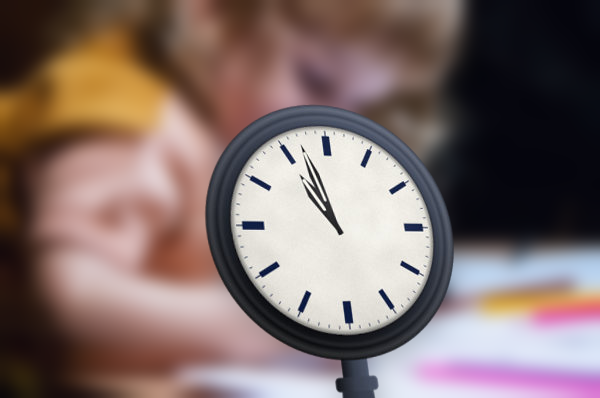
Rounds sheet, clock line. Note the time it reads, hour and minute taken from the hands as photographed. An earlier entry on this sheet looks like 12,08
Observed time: 10,57
